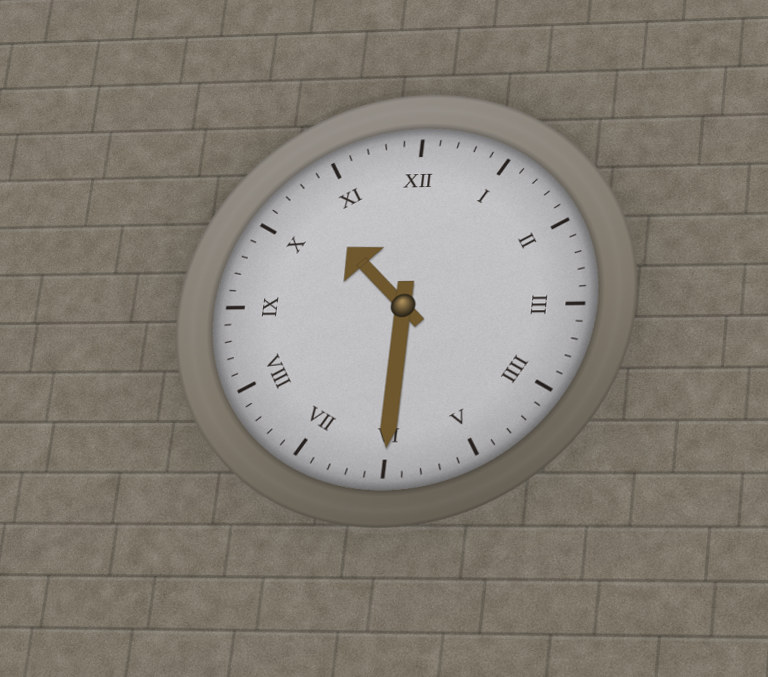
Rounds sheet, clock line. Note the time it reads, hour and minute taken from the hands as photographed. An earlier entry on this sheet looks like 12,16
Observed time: 10,30
